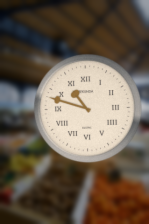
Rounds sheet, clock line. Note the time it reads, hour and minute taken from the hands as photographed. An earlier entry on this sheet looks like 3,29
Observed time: 10,48
